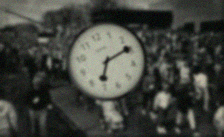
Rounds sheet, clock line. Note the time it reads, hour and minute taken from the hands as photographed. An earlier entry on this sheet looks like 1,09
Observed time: 7,14
